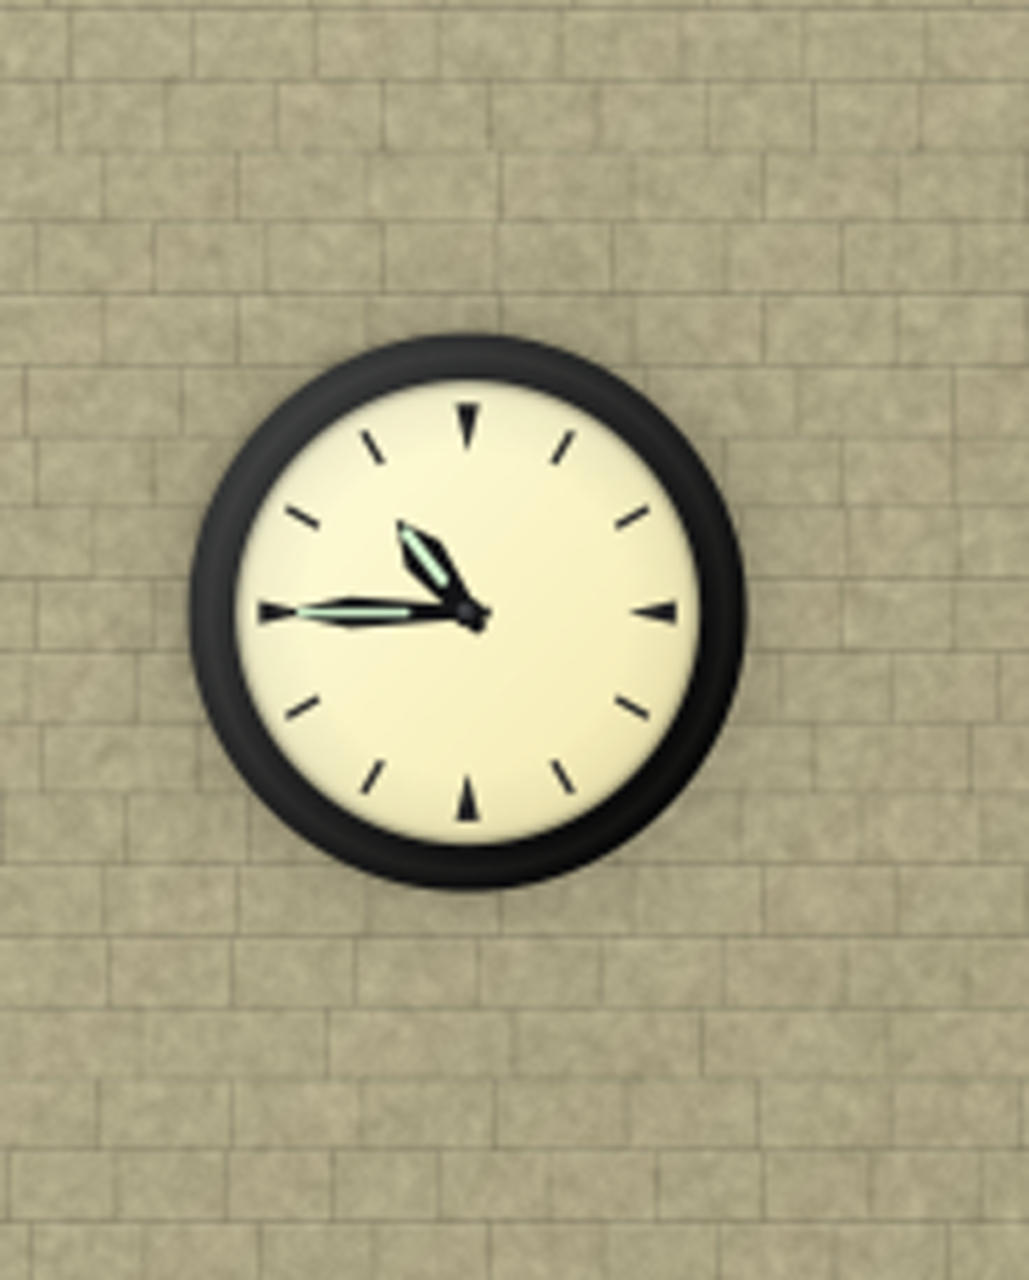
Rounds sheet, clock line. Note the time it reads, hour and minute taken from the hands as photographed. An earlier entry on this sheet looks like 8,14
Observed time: 10,45
